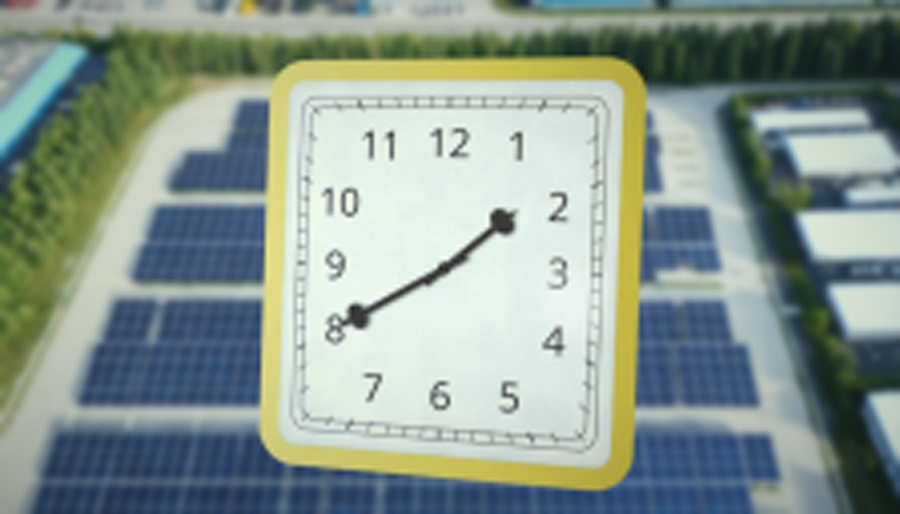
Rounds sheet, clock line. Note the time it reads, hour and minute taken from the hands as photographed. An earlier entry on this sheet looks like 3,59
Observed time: 1,40
